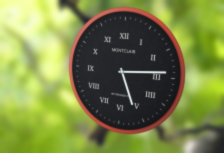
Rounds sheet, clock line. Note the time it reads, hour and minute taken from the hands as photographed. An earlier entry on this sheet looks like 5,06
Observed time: 5,14
